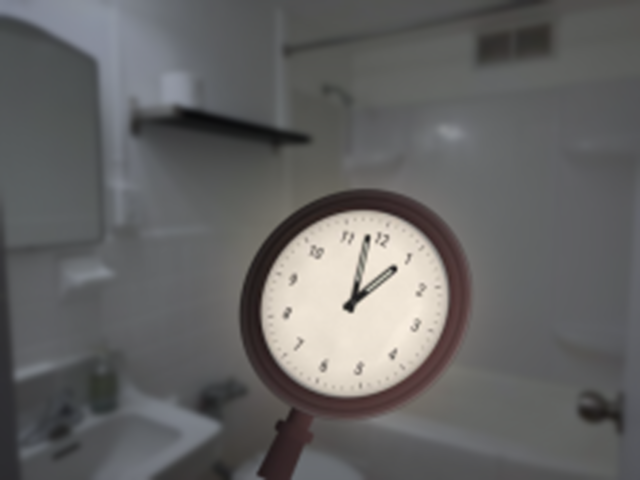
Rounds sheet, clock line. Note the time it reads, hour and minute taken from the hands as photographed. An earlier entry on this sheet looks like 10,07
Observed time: 12,58
